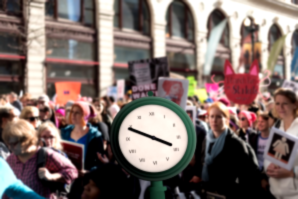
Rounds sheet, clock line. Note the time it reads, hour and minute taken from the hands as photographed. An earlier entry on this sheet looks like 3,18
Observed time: 3,49
